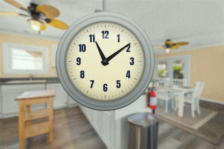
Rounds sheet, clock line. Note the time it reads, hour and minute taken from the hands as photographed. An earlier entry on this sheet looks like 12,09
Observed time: 11,09
